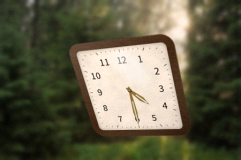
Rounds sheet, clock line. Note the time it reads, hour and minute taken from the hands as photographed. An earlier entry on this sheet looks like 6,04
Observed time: 4,30
